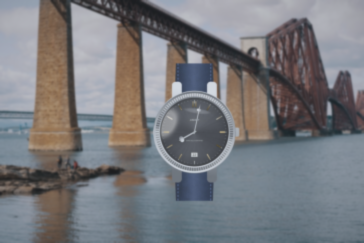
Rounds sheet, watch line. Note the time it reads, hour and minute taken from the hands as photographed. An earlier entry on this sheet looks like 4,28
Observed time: 8,02
